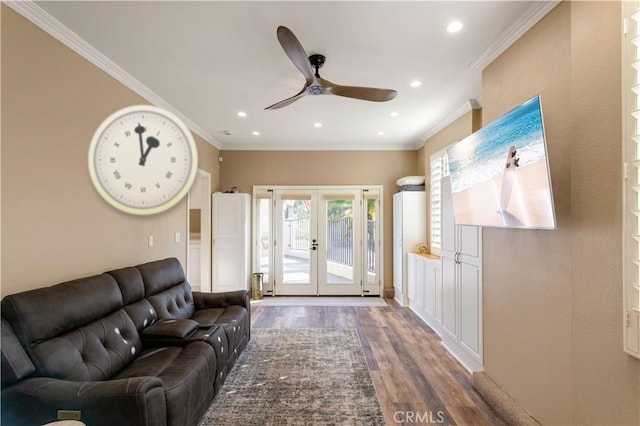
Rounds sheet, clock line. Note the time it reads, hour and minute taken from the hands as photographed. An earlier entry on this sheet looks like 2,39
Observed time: 12,59
